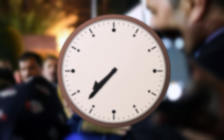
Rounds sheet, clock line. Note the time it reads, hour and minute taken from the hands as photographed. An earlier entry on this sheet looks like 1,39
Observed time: 7,37
